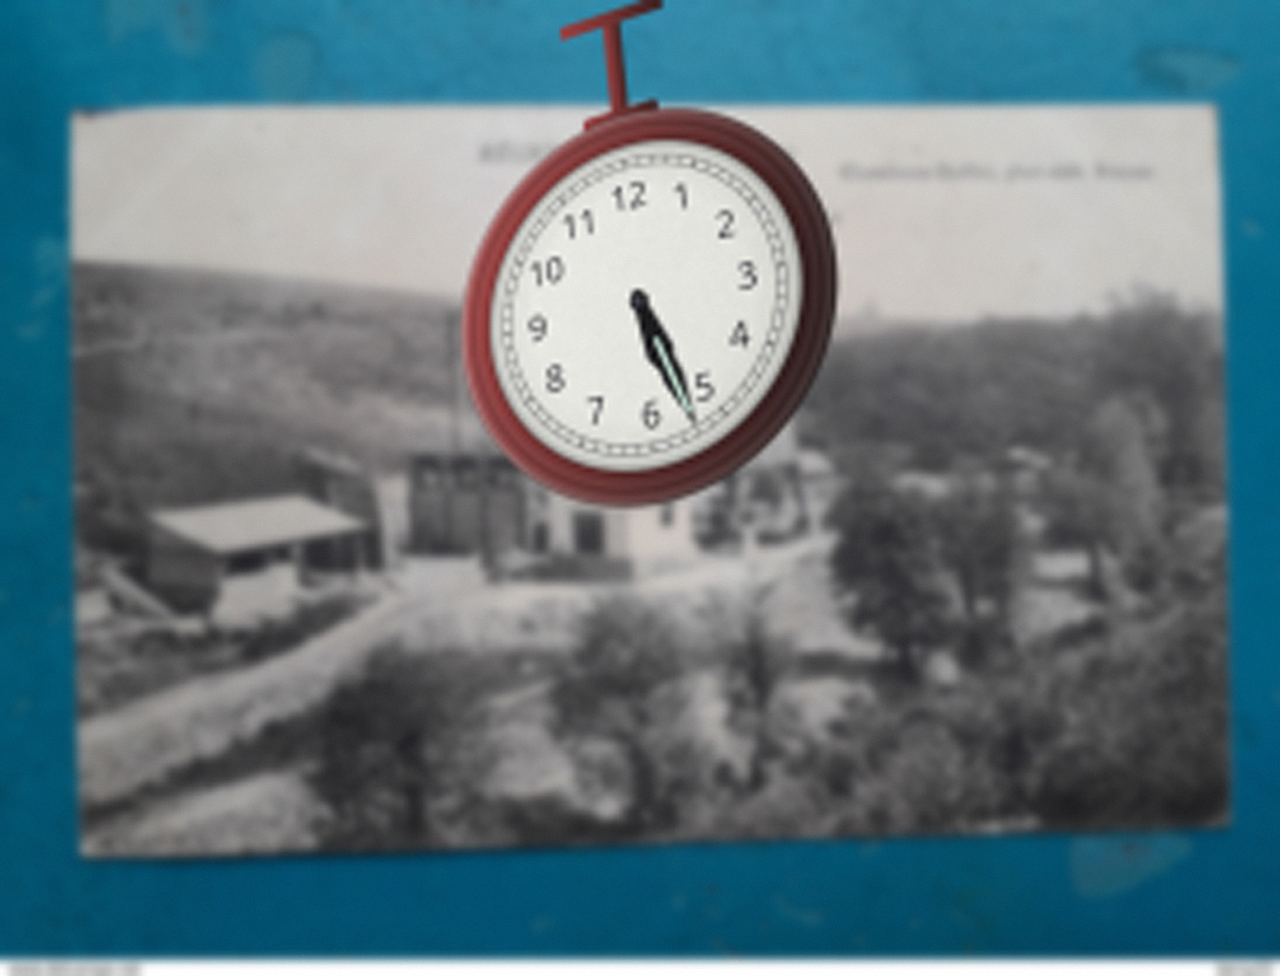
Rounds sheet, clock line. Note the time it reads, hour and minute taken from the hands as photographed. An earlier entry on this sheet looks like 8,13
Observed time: 5,27
